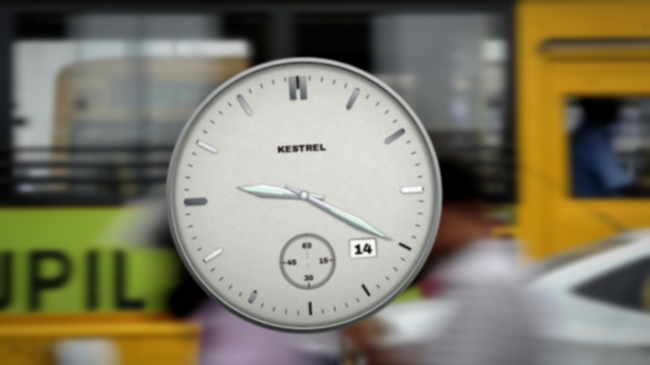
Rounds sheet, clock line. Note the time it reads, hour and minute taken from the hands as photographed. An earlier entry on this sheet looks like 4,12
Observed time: 9,20
